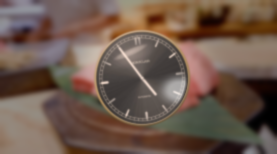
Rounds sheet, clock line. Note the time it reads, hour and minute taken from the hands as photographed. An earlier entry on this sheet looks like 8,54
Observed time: 4,55
